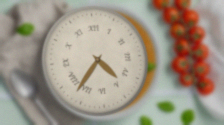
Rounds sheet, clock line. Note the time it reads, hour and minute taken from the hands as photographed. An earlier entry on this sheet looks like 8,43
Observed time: 4,37
